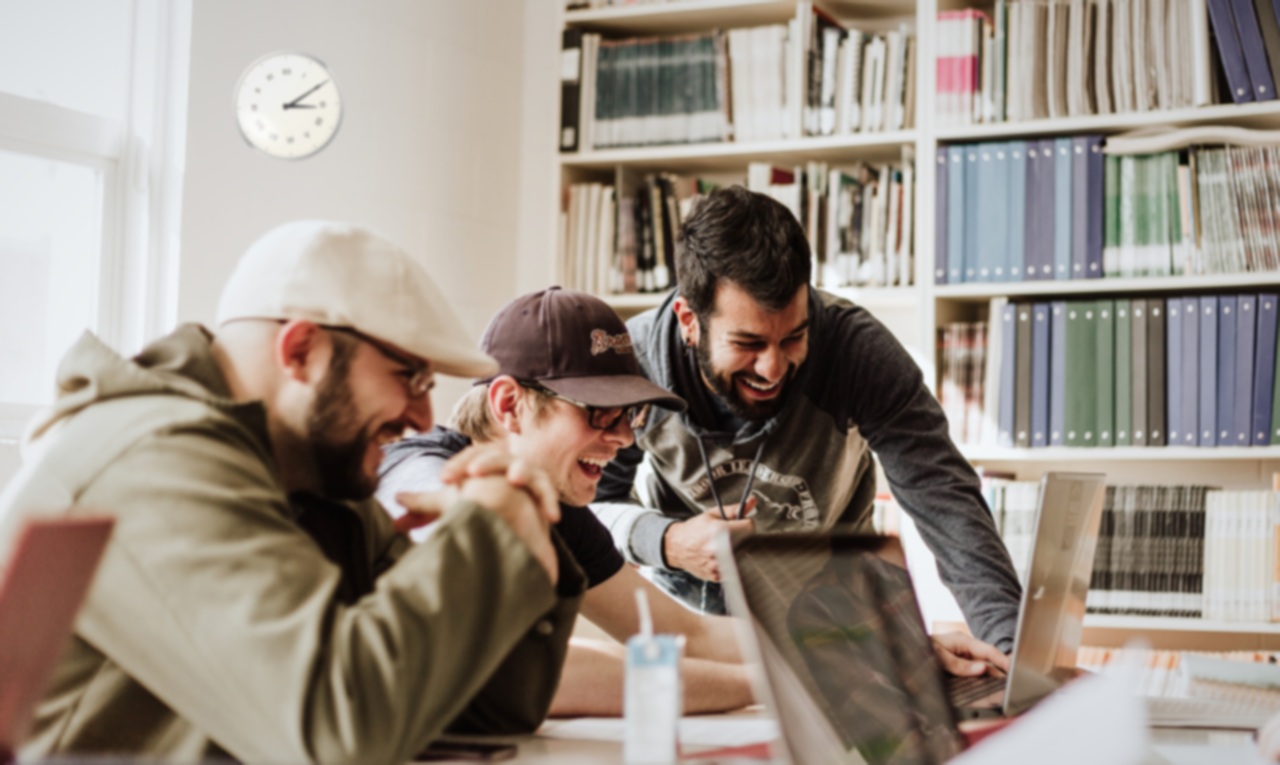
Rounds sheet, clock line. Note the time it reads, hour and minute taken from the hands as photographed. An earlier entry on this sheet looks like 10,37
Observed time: 3,10
